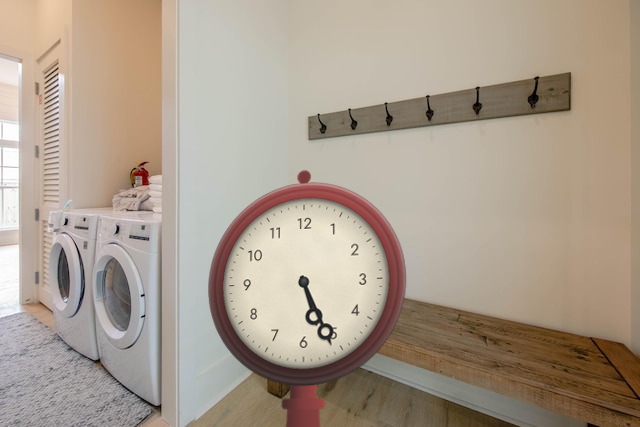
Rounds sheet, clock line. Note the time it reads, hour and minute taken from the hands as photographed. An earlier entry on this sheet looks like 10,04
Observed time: 5,26
